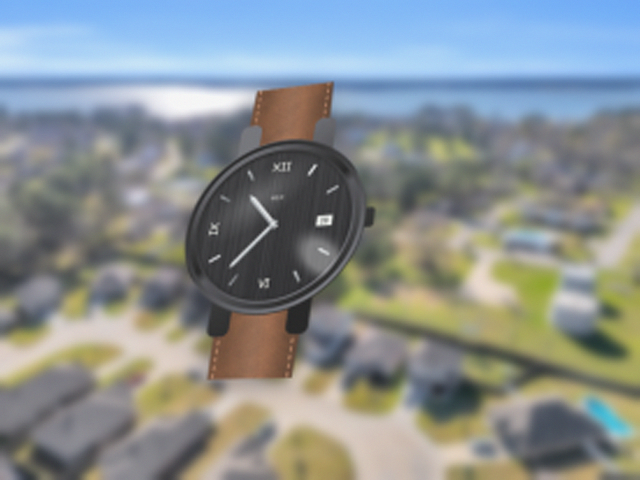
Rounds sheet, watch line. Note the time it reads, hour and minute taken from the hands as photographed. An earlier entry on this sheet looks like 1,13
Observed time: 10,37
